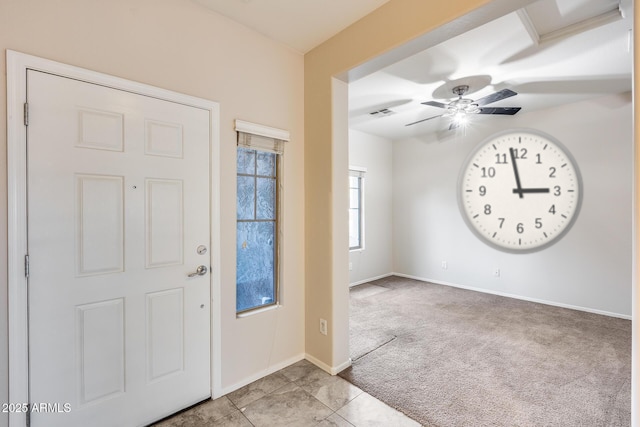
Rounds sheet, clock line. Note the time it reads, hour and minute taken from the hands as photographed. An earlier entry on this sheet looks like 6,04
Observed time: 2,58
